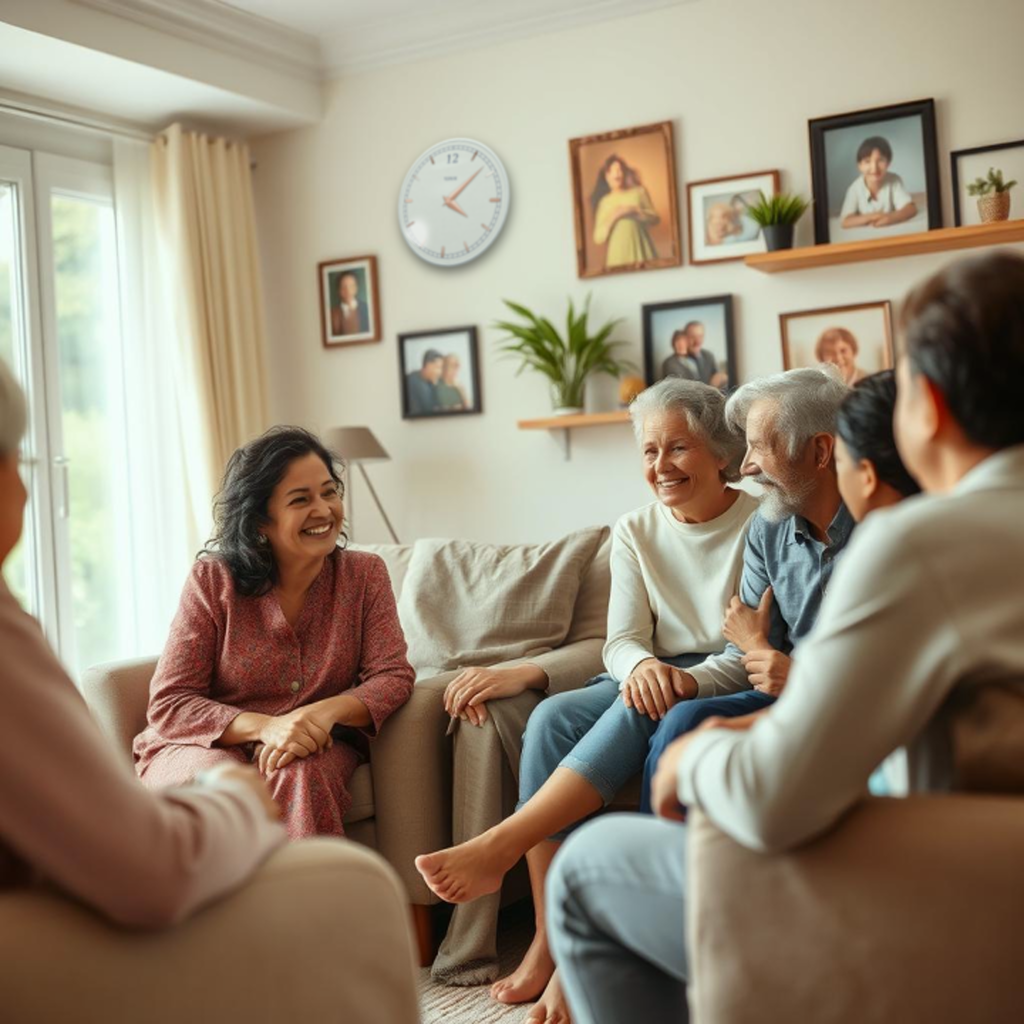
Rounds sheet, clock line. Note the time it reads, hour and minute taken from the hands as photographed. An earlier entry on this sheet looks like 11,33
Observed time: 4,08
